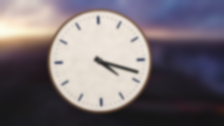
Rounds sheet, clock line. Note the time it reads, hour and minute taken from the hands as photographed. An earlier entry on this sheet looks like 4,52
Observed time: 4,18
